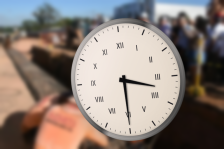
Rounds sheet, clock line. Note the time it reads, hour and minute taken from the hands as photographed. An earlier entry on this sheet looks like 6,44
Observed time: 3,30
